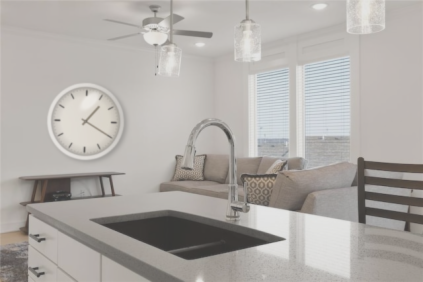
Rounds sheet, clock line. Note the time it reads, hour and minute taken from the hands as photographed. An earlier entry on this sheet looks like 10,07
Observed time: 1,20
